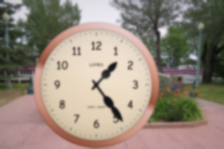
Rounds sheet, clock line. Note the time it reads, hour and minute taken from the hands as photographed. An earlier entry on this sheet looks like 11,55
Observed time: 1,24
